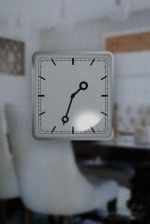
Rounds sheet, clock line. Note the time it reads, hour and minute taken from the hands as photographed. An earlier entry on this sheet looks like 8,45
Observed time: 1,33
